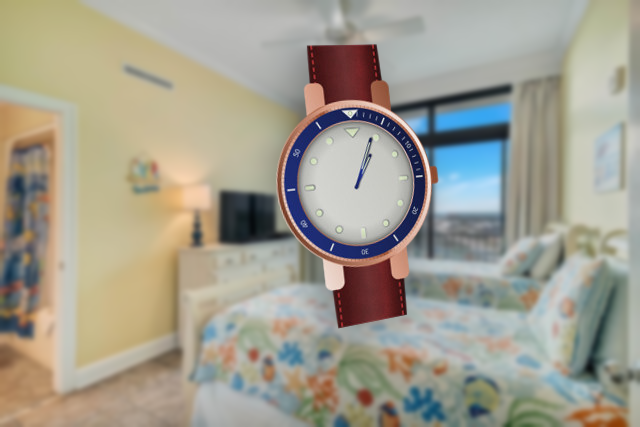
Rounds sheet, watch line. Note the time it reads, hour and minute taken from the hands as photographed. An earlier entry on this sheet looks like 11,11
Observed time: 1,04
